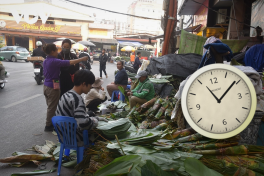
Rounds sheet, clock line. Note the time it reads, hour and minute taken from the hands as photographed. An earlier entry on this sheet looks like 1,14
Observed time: 11,09
